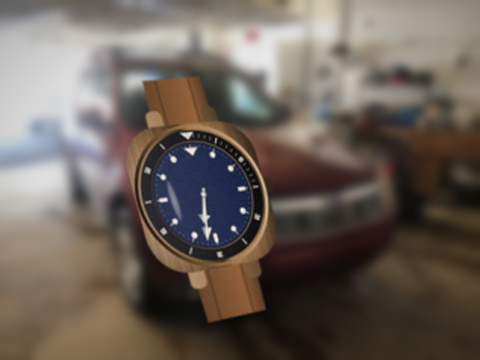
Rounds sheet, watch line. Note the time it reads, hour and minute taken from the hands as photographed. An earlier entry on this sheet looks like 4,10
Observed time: 6,32
